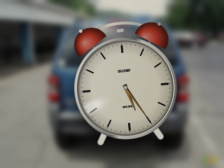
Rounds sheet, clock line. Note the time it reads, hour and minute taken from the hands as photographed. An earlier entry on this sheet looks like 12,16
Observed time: 5,25
